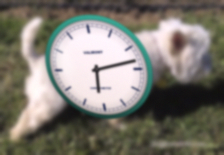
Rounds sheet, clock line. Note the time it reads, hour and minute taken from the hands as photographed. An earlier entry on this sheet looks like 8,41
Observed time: 6,13
